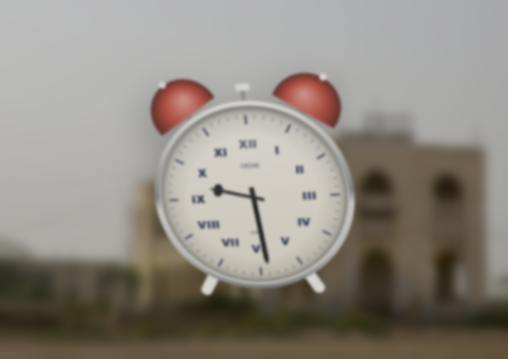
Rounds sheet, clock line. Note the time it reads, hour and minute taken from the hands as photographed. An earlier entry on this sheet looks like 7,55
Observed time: 9,29
